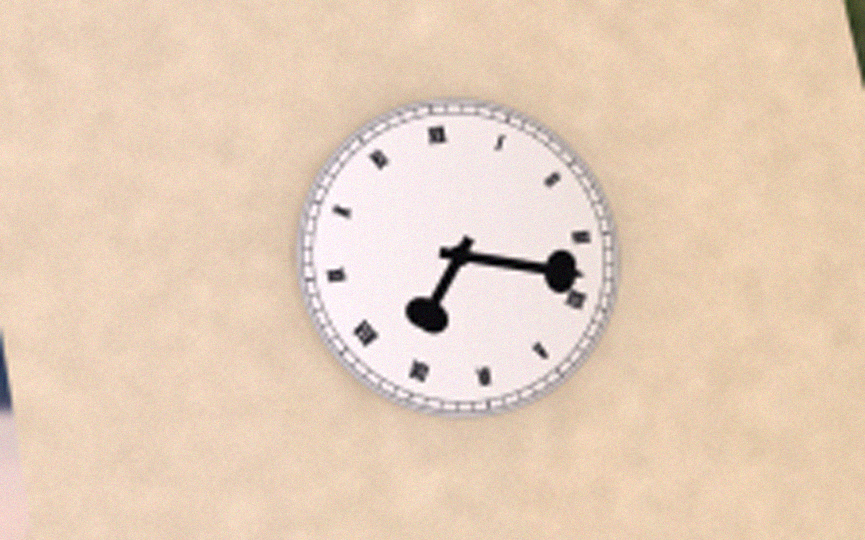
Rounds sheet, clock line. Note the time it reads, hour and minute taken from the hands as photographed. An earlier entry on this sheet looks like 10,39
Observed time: 7,18
